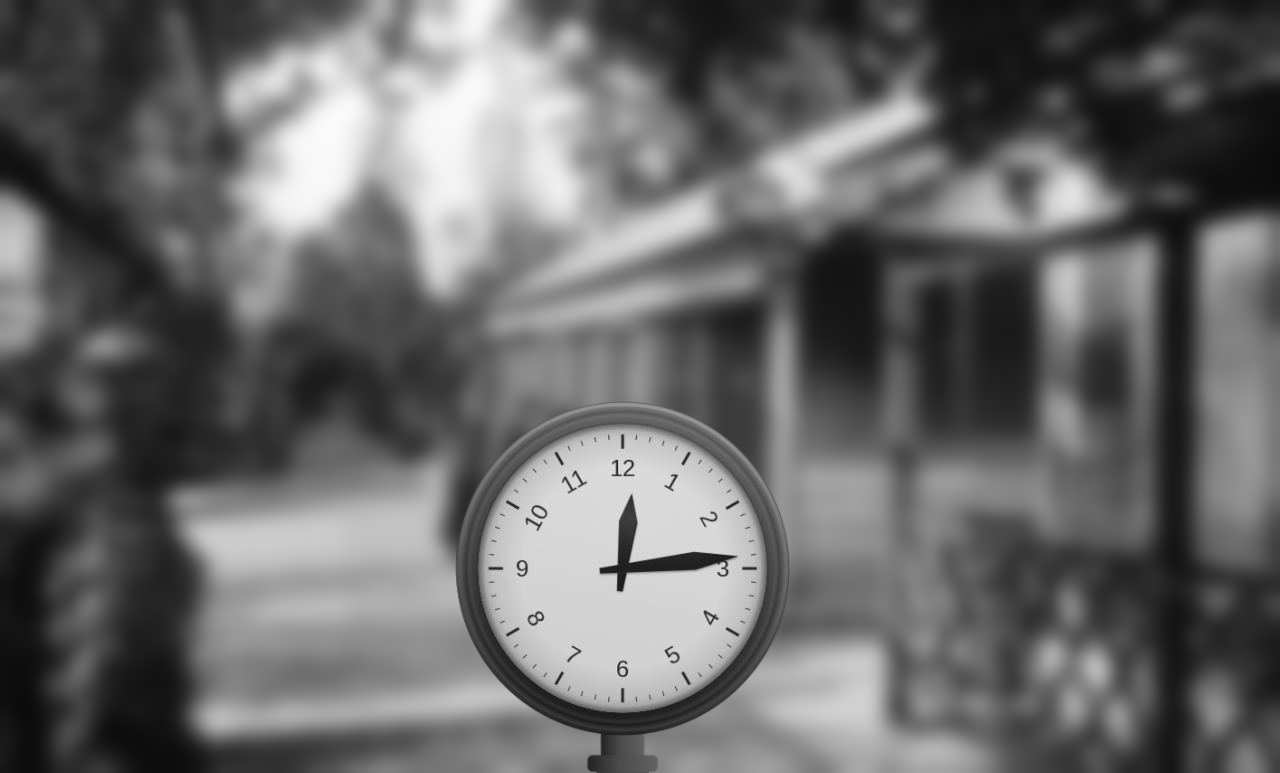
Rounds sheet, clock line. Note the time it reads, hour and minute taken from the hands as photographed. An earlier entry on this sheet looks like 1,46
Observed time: 12,14
